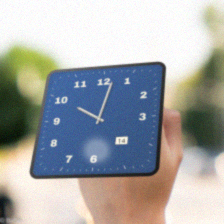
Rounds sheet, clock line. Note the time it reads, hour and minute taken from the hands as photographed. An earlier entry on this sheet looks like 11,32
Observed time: 10,02
